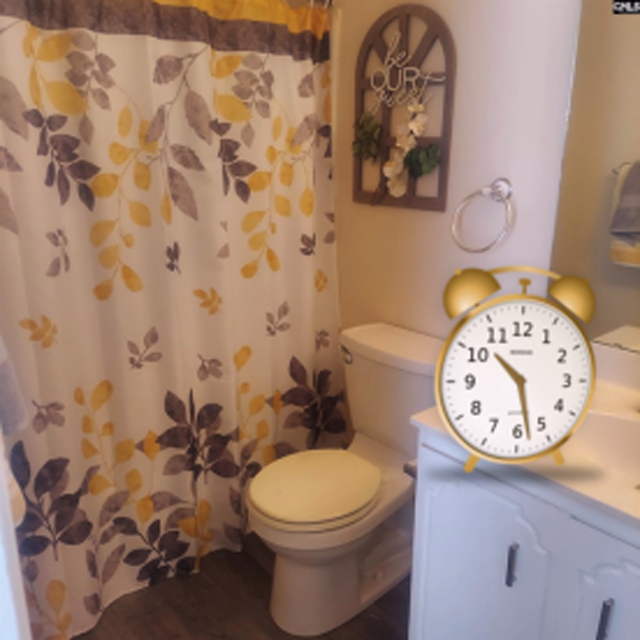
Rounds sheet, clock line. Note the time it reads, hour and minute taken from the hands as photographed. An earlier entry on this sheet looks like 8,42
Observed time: 10,28
